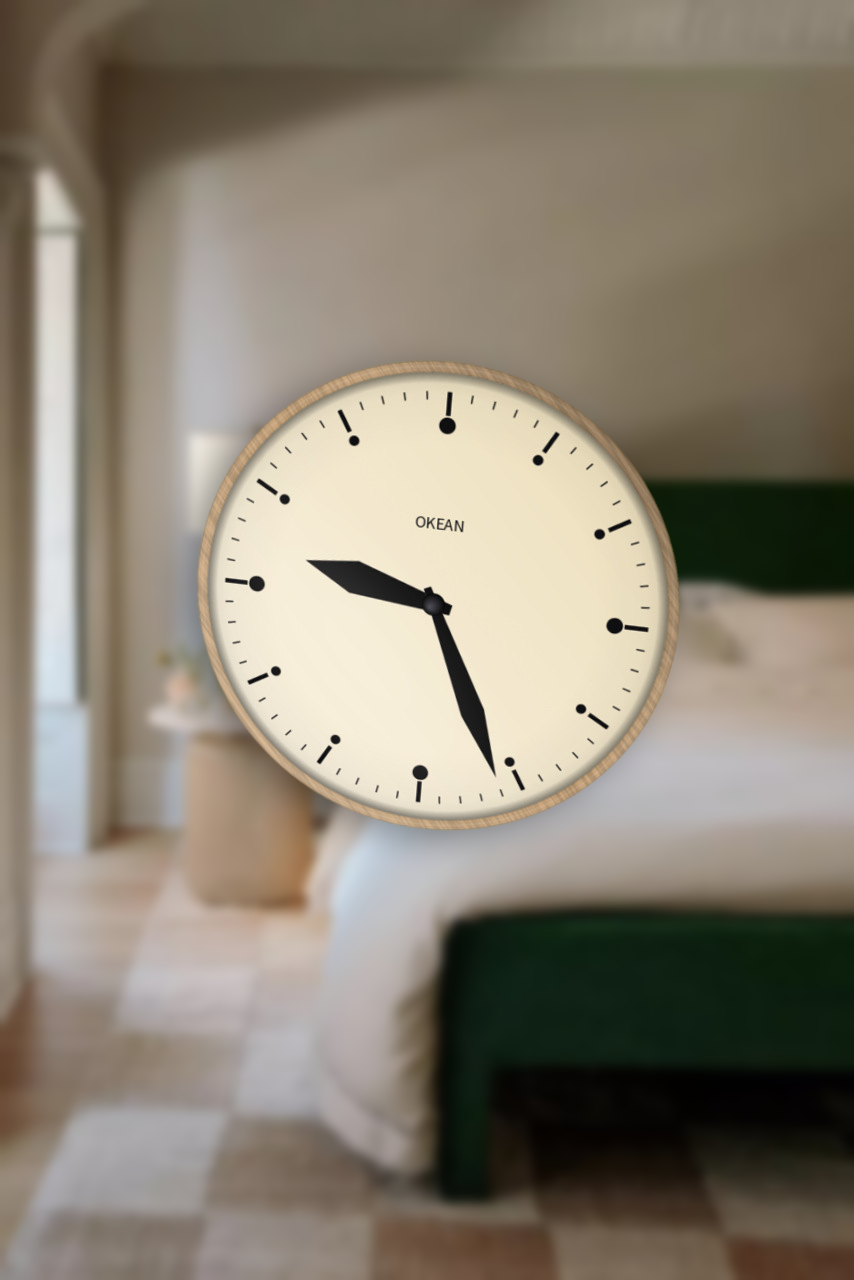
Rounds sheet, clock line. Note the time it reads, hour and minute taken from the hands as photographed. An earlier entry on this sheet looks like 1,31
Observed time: 9,26
